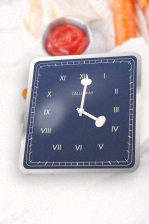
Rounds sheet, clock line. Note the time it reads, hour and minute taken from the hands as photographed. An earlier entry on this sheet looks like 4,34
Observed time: 4,01
